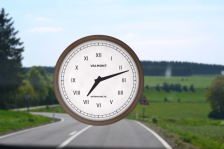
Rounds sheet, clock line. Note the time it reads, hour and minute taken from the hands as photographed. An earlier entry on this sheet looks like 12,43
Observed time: 7,12
